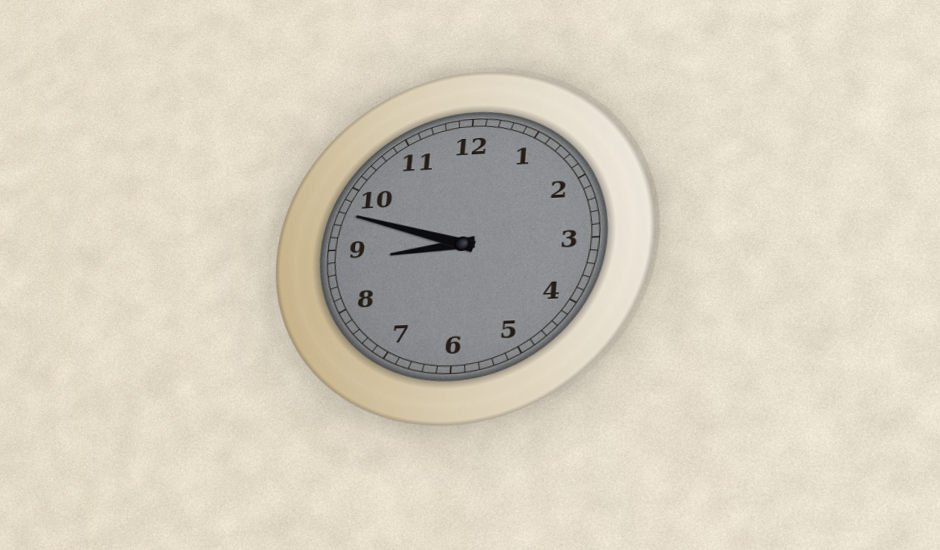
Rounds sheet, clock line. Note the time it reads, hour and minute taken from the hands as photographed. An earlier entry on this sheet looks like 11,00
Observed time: 8,48
